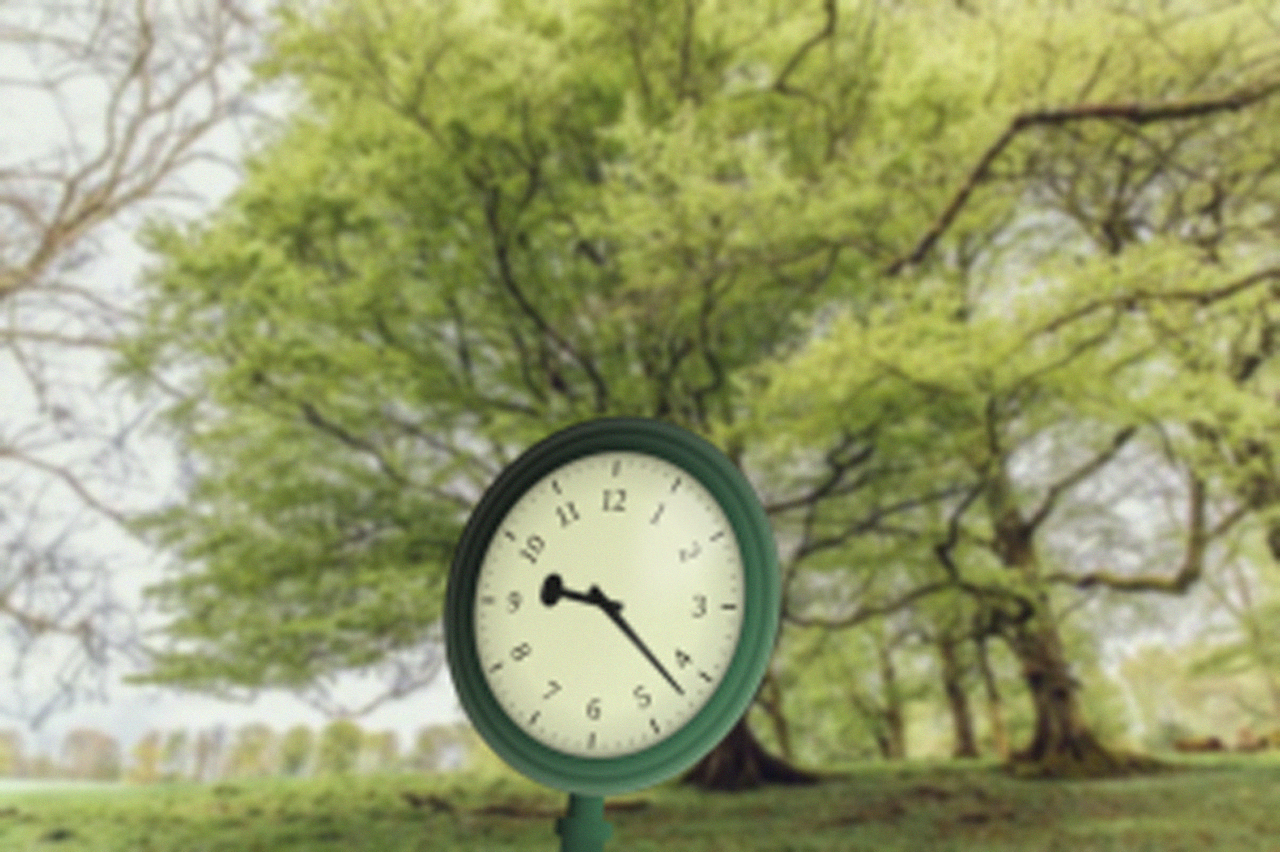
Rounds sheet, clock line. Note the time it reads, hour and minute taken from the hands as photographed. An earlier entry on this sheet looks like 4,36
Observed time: 9,22
